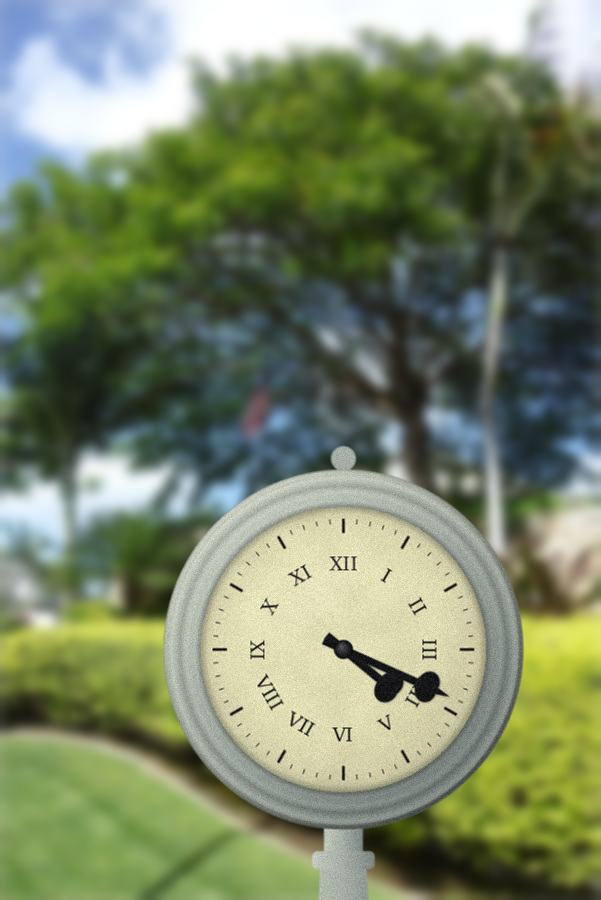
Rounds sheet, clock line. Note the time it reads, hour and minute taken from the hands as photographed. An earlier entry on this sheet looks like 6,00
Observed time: 4,19
